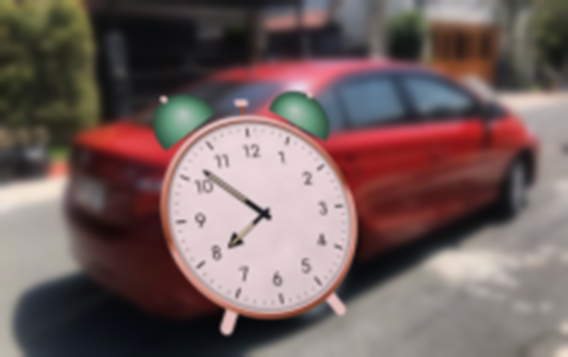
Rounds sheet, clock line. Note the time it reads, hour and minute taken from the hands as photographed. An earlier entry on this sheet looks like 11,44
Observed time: 7,52
